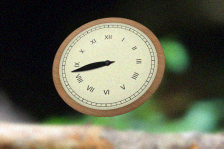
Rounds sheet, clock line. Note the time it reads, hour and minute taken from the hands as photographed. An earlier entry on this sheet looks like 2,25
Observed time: 8,43
